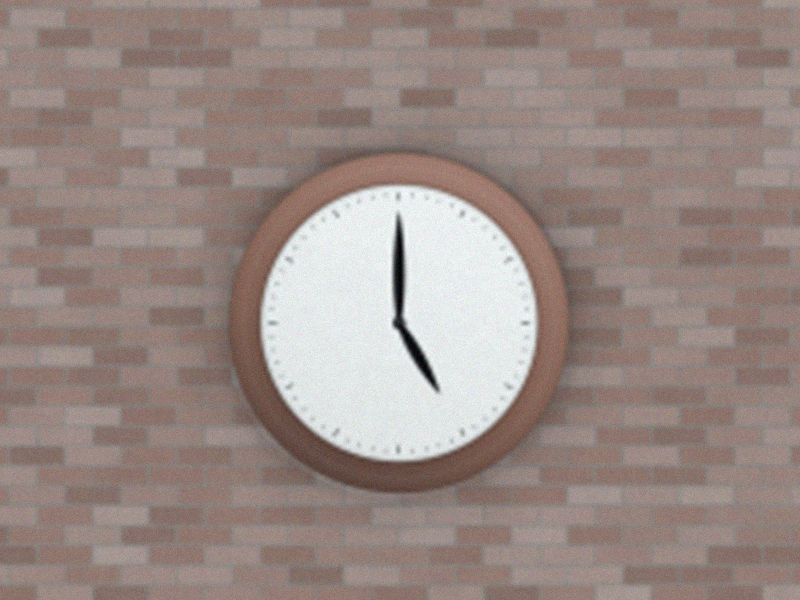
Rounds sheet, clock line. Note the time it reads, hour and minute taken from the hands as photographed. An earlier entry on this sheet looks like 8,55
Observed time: 5,00
